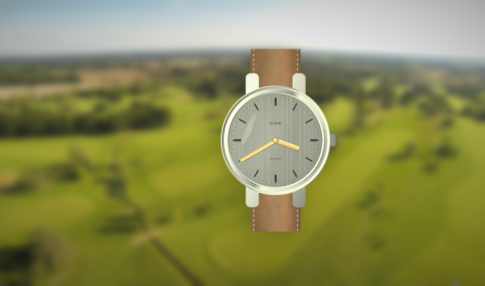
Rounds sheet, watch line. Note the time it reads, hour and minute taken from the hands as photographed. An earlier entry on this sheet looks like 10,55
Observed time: 3,40
